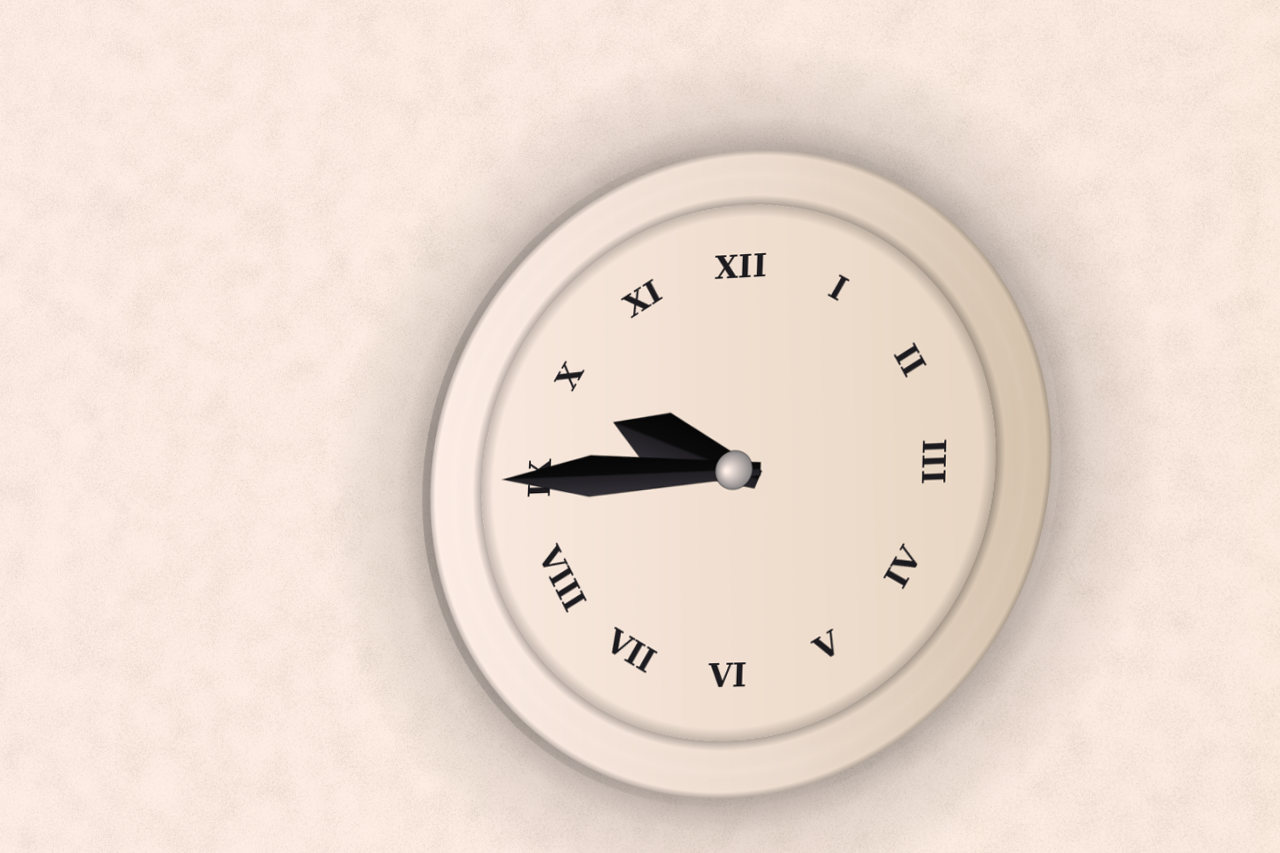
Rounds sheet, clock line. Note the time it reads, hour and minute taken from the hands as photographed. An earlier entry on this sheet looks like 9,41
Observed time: 9,45
